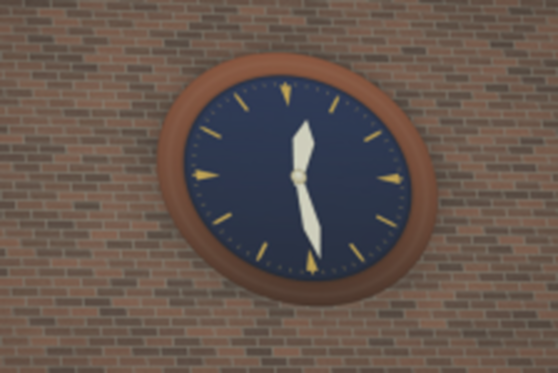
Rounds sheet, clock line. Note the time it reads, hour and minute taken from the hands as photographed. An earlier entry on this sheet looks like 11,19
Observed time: 12,29
